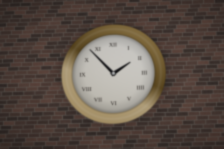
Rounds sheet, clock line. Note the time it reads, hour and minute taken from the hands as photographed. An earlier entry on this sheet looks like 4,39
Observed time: 1,53
